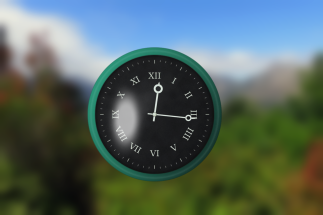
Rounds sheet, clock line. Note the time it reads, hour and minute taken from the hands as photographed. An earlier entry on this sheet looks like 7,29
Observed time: 12,16
